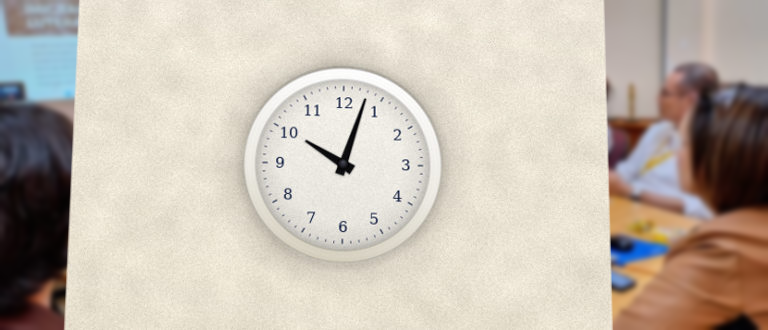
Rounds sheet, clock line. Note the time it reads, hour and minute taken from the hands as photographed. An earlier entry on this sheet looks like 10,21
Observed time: 10,03
